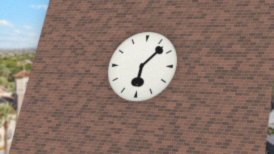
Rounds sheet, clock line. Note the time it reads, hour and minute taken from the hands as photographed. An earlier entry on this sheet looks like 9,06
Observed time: 6,07
